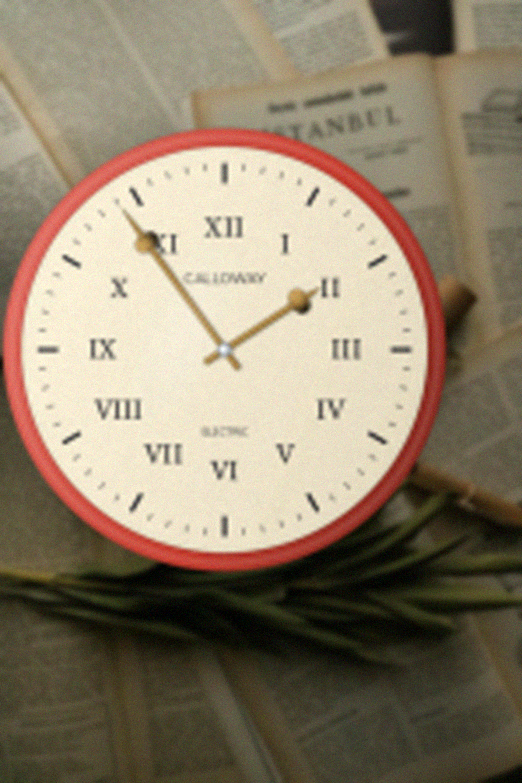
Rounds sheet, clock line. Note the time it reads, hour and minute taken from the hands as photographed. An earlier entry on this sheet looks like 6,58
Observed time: 1,54
